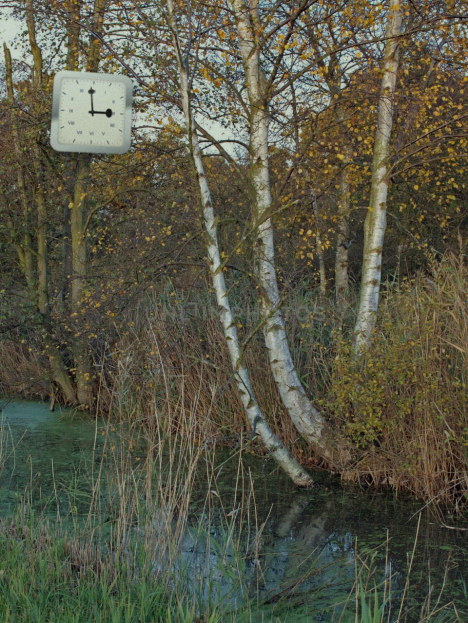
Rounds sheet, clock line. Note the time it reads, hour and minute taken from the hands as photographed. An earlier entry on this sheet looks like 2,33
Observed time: 2,59
